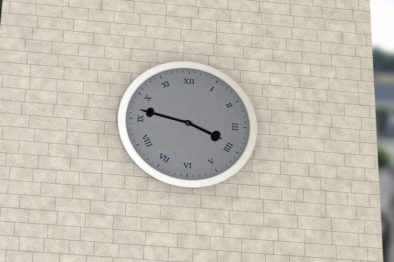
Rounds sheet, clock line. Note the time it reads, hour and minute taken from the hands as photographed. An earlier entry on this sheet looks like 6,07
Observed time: 3,47
